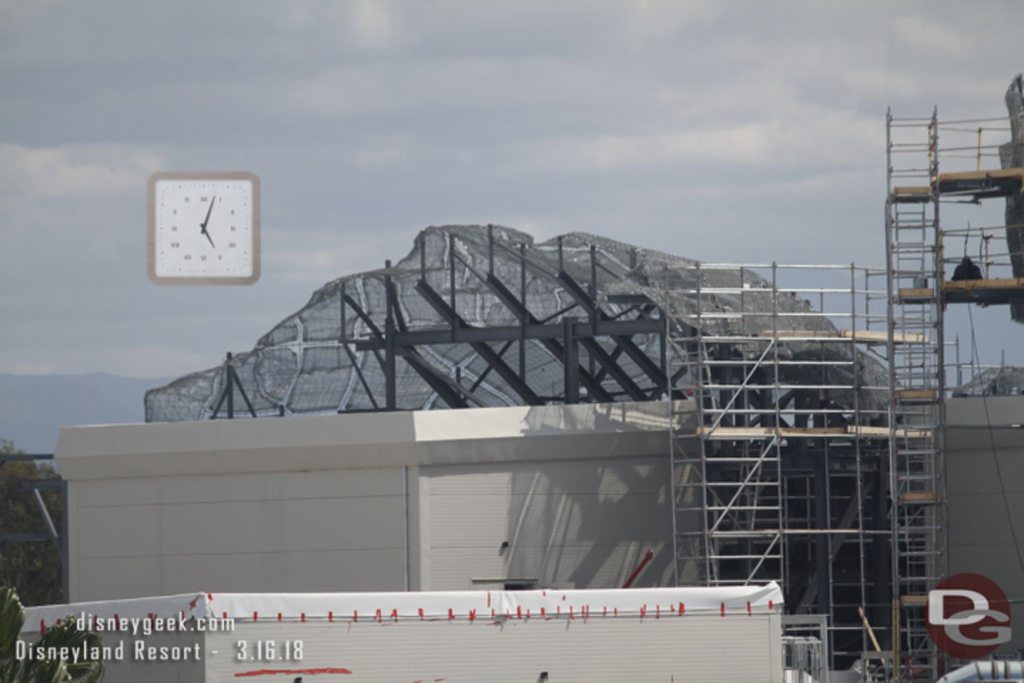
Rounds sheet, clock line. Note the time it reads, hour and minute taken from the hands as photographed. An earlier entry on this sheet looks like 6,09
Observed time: 5,03
